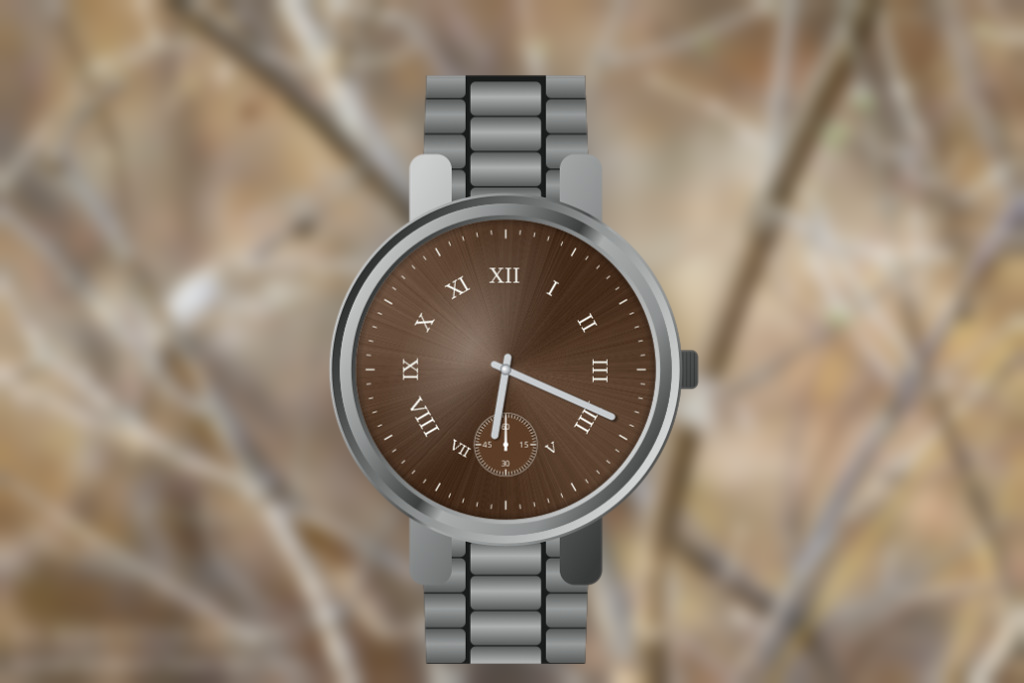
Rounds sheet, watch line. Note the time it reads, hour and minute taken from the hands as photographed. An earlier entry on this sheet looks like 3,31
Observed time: 6,19
